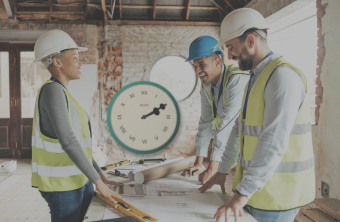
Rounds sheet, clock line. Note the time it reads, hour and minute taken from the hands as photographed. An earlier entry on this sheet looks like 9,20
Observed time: 2,10
